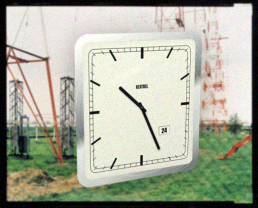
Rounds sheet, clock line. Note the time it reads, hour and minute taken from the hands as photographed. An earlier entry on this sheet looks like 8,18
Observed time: 10,26
